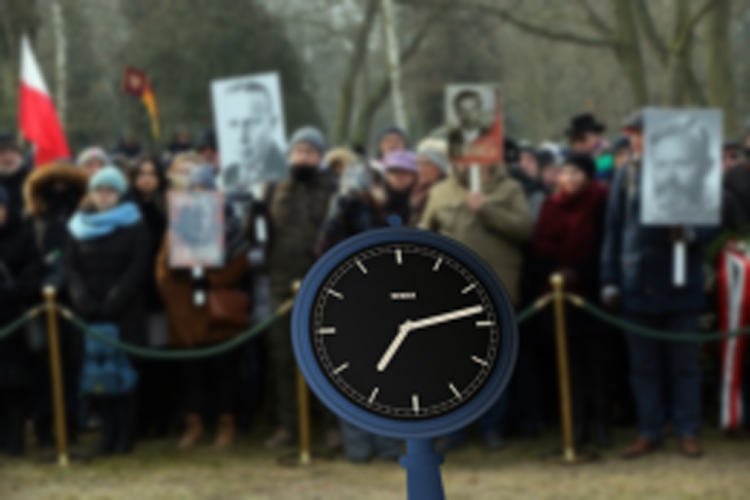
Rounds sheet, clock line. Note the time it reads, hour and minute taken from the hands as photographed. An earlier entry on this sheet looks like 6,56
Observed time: 7,13
